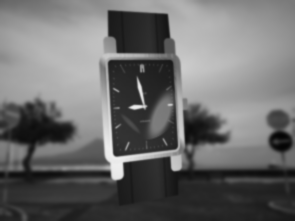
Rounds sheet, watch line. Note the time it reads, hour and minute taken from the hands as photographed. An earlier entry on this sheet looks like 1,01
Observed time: 8,58
